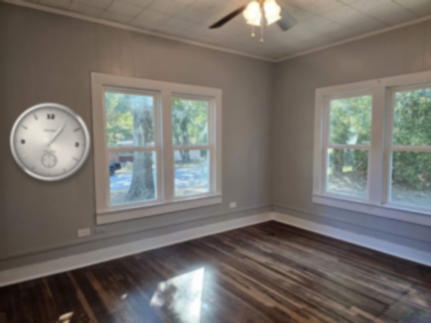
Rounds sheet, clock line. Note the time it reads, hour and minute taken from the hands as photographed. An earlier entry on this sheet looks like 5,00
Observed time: 1,06
